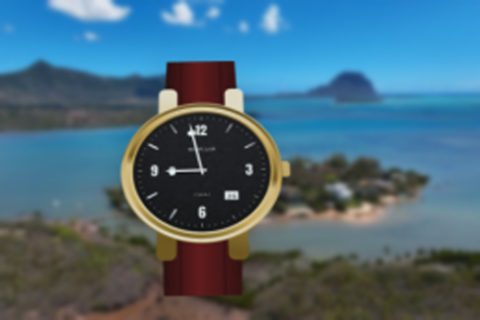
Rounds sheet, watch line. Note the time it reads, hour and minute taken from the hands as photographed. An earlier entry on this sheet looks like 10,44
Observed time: 8,58
